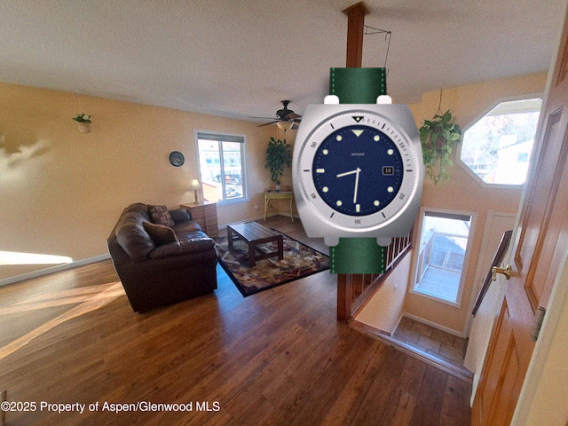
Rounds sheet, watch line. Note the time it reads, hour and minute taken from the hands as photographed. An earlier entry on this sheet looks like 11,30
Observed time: 8,31
